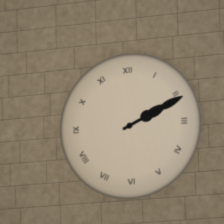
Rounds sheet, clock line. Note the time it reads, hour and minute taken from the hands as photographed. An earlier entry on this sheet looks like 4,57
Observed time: 2,11
